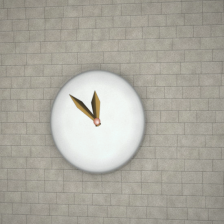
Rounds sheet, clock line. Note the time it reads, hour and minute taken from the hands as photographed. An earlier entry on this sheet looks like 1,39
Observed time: 11,52
